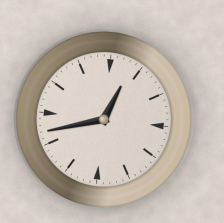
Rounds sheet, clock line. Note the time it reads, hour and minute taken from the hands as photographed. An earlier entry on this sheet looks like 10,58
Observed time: 12,42
